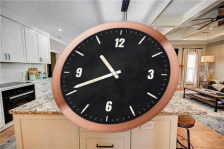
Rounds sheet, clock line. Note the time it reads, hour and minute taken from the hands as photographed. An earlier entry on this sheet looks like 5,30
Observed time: 10,41
